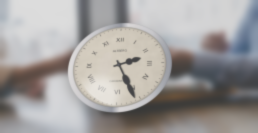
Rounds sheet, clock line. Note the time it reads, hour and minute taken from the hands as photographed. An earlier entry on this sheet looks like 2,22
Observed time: 2,26
